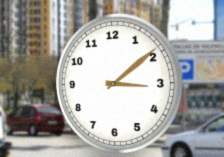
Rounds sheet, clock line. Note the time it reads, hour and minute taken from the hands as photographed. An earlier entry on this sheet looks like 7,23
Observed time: 3,09
